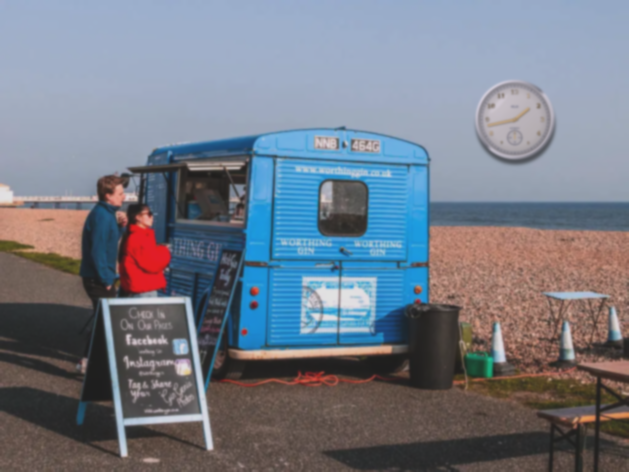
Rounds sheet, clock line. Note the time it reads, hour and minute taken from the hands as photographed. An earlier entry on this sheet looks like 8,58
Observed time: 1,43
